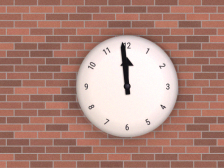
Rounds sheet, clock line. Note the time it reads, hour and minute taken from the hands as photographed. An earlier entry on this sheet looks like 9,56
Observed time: 11,59
